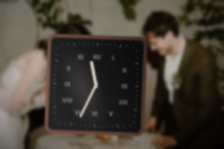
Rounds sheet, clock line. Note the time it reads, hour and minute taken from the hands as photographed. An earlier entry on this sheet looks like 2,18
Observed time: 11,34
